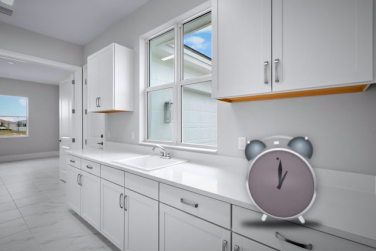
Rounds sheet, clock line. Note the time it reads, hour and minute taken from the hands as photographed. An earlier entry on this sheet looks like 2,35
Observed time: 1,01
